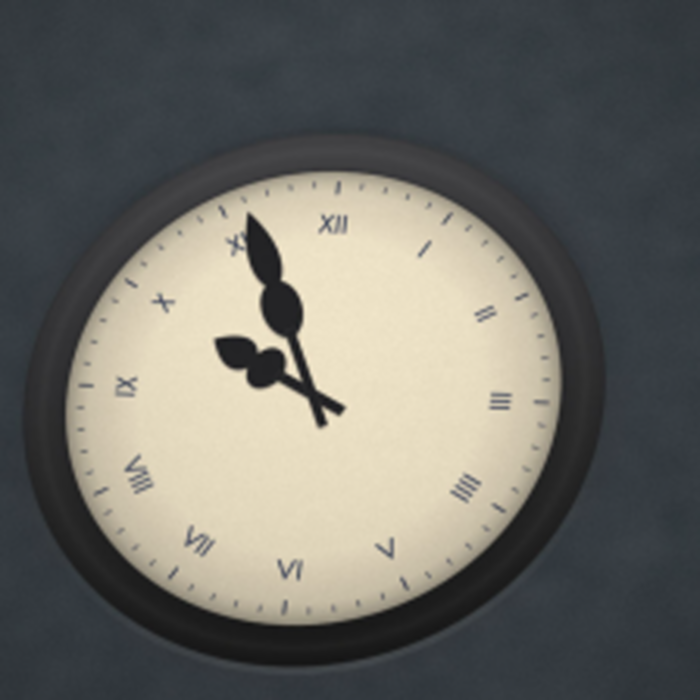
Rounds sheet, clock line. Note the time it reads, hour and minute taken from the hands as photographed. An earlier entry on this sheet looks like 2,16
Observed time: 9,56
